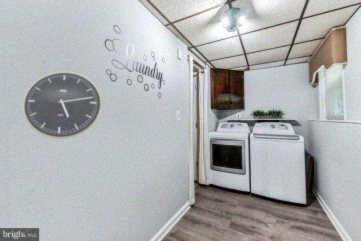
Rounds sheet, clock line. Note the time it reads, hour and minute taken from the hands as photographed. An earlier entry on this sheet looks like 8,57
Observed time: 5,13
